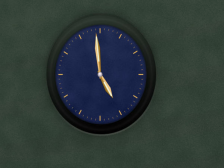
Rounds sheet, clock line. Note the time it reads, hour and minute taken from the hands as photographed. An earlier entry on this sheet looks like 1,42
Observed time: 4,59
